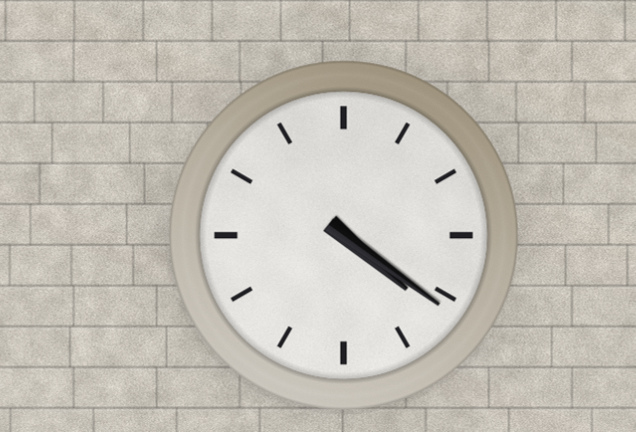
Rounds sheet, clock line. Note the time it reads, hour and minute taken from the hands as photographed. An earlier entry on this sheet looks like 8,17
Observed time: 4,21
